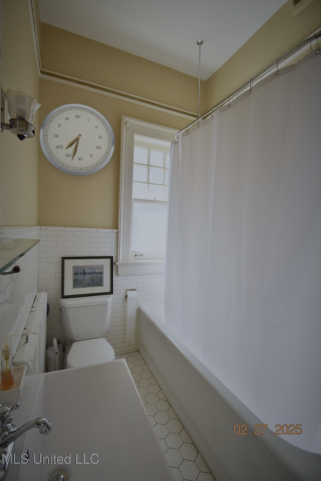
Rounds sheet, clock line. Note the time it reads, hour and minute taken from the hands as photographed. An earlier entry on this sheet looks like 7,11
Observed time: 7,33
